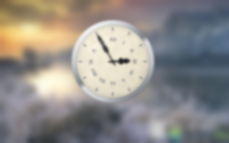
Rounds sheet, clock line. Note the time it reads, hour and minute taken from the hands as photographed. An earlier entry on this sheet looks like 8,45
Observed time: 2,55
